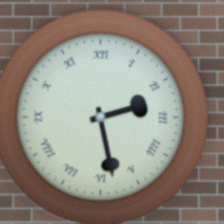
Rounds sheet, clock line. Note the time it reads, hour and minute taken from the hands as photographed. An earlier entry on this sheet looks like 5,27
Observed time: 2,28
